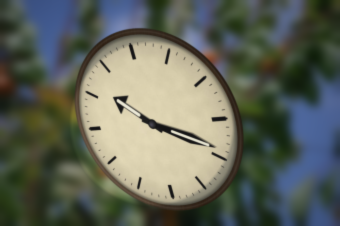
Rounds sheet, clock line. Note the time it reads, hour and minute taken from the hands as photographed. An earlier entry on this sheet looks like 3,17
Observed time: 10,19
